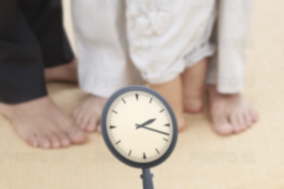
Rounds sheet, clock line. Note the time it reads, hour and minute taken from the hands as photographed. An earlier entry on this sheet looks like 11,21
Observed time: 2,18
